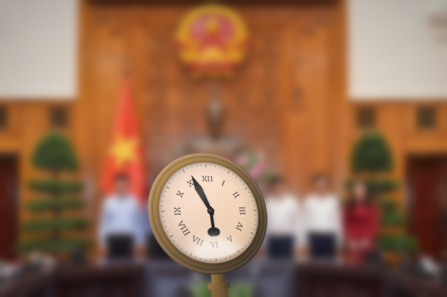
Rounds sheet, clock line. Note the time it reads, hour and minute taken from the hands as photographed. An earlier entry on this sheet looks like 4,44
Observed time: 5,56
